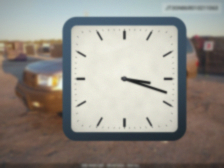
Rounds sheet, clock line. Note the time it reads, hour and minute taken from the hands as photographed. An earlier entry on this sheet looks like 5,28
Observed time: 3,18
